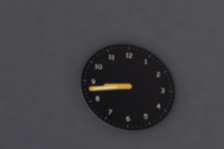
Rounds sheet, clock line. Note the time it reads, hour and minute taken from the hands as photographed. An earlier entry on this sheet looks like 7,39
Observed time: 8,43
